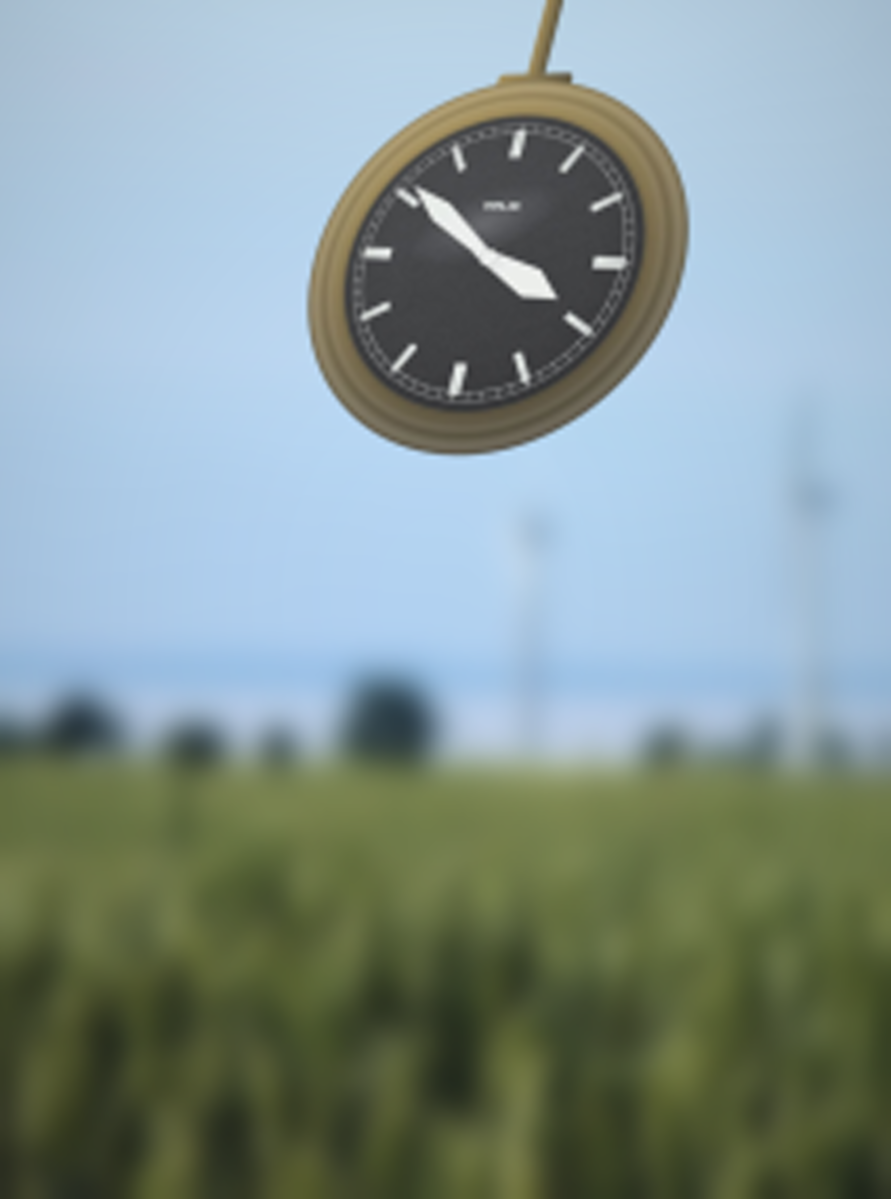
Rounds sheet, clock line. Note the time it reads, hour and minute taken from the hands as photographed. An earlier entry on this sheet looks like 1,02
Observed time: 3,51
